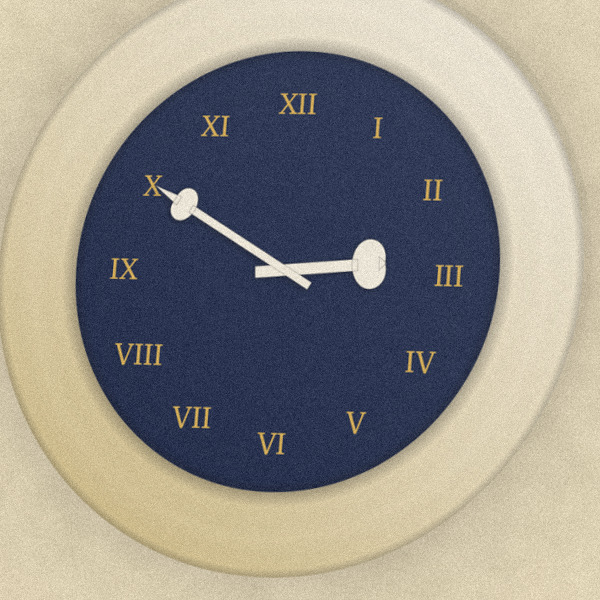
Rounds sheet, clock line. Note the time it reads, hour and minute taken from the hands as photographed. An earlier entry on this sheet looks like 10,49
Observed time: 2,50
